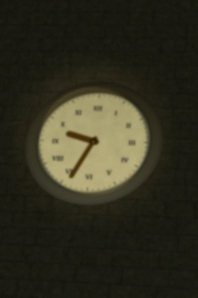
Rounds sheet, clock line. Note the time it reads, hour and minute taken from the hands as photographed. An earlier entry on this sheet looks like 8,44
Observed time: 9,34
